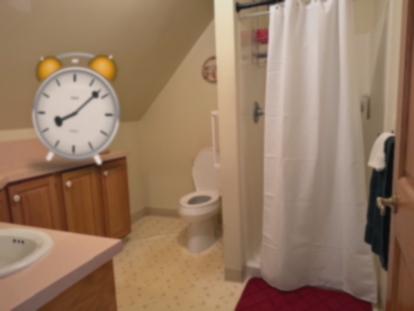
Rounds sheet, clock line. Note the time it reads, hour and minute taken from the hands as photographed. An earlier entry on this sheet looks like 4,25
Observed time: 8,08
